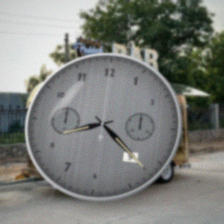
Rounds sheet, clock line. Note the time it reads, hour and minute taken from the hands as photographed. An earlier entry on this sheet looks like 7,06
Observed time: 8,22
